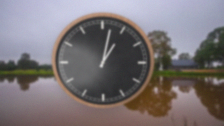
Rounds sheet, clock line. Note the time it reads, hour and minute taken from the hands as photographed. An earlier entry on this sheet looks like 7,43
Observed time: 1,02
